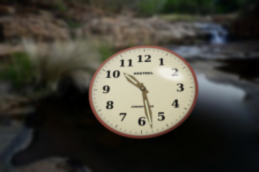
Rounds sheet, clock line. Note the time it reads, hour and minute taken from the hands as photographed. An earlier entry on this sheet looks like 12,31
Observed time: 10,28
